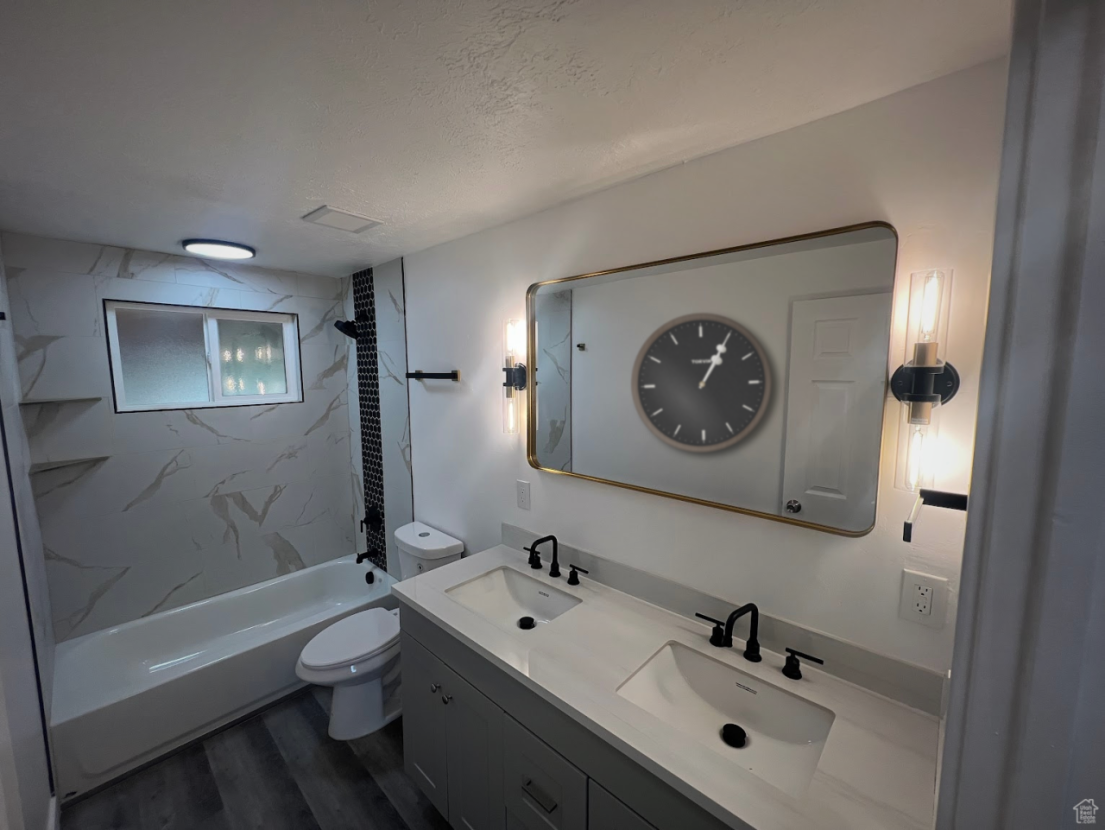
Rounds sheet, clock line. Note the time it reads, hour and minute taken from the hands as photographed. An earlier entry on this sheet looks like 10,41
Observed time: 1,05
